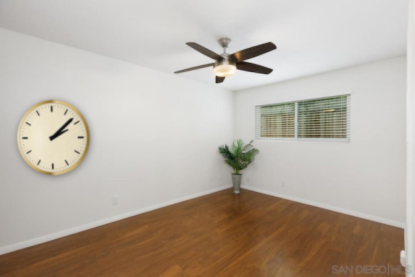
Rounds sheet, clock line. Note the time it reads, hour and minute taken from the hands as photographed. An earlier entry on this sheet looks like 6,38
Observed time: 2,08
